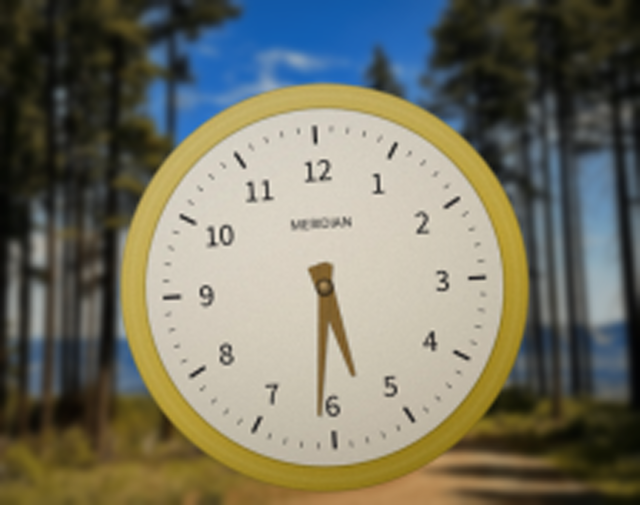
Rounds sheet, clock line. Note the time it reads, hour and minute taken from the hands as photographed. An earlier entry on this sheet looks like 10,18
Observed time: 5,31
